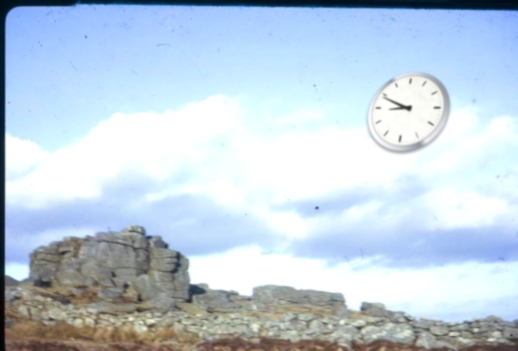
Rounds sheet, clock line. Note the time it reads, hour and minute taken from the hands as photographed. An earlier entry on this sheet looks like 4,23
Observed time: 8,49
